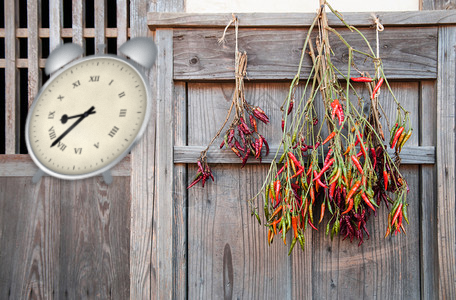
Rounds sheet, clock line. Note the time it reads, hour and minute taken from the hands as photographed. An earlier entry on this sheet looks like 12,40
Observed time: 8,37
